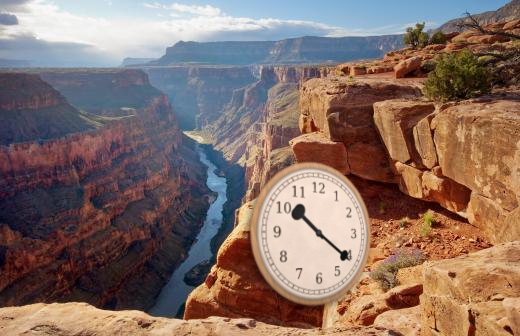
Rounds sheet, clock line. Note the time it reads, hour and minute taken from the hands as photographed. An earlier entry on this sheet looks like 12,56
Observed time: 10,21
